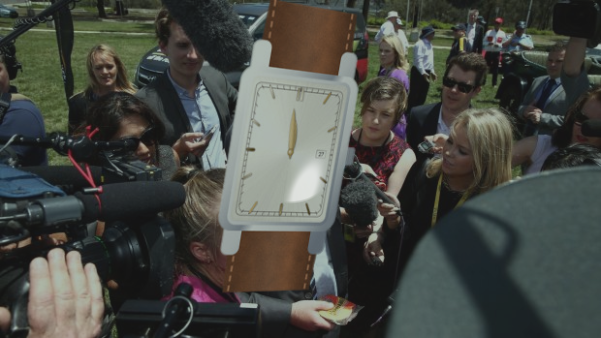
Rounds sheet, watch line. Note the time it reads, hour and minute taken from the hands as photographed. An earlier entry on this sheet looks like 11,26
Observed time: 11,59
